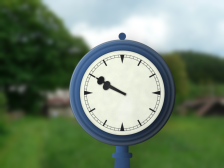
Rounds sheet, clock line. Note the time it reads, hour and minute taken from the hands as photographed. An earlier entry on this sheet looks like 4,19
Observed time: 9,50
